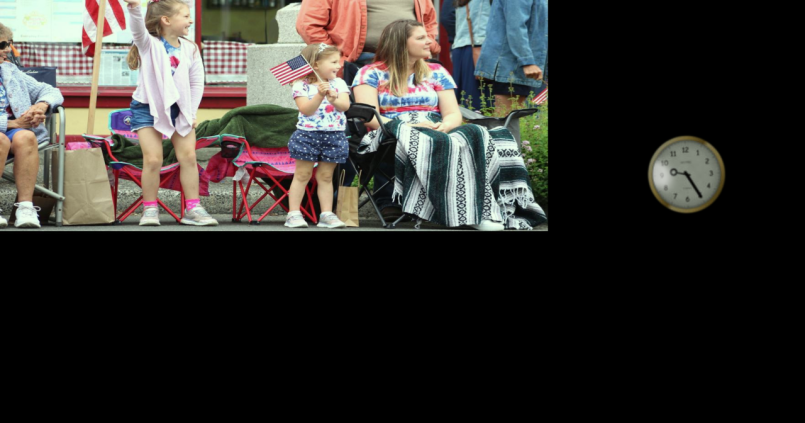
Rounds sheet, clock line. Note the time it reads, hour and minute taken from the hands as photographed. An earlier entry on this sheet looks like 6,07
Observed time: 9,25
